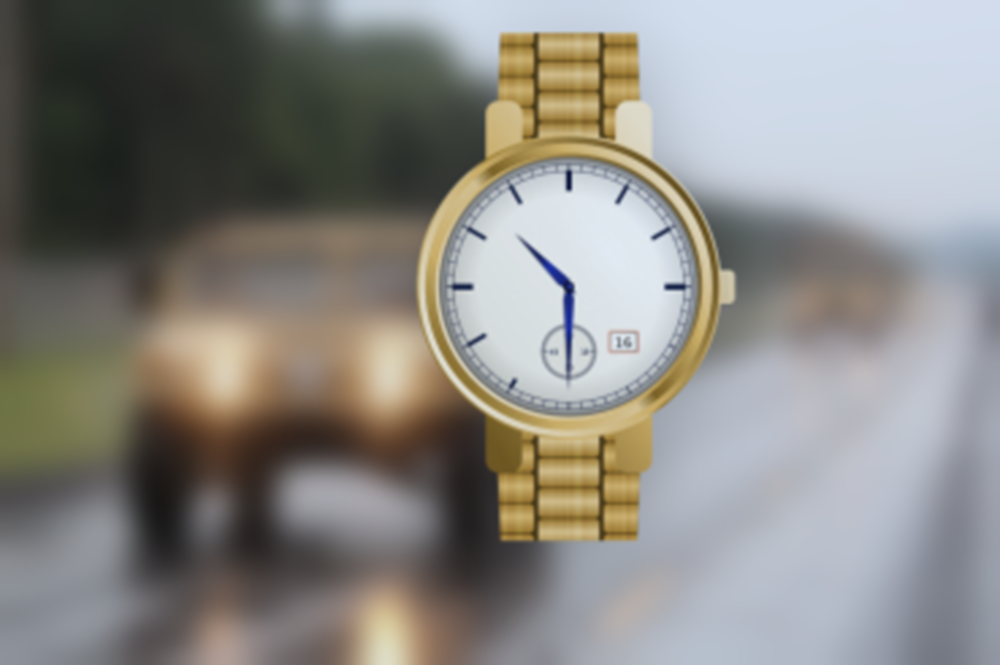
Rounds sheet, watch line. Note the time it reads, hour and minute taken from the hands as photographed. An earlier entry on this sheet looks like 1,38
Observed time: 10,30
